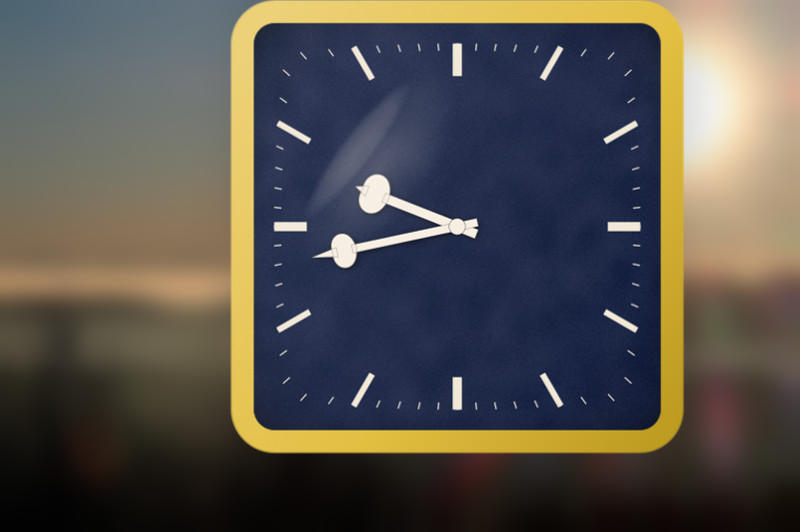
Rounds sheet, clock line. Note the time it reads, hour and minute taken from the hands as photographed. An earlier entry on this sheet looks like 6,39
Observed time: 9,43
